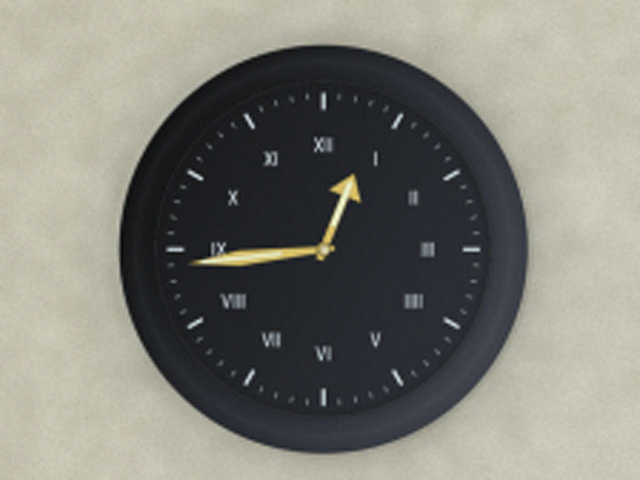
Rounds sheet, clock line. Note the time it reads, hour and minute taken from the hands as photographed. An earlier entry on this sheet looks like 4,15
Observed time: 12,44
